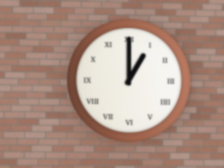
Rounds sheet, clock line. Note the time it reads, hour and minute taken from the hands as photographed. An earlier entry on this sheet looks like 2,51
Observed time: 1,00
